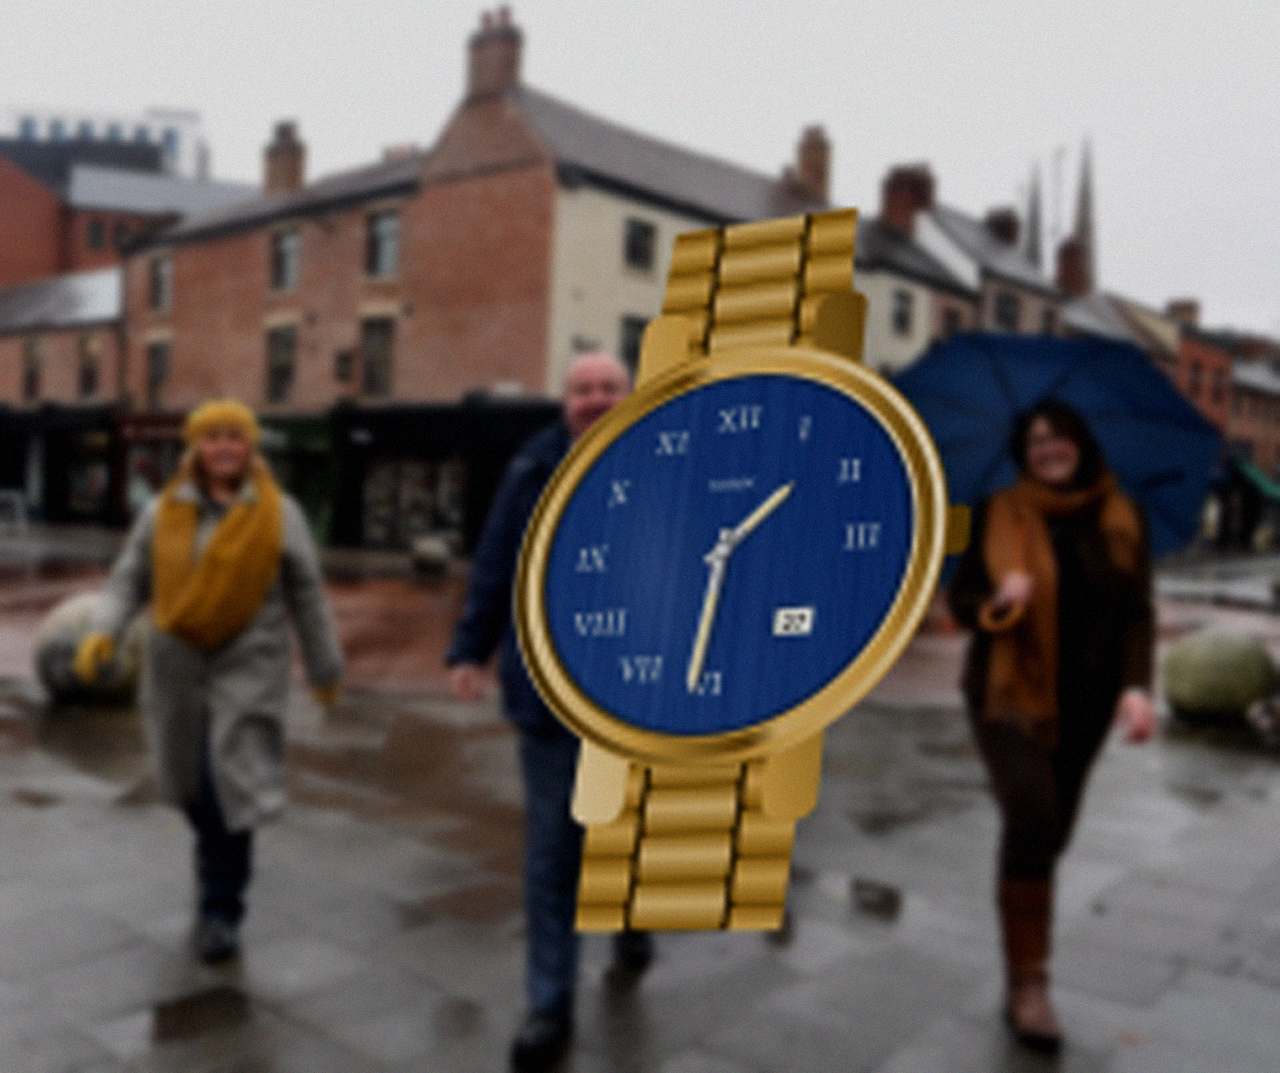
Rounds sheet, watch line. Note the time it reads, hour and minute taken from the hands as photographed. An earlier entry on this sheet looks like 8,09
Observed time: 1,31
